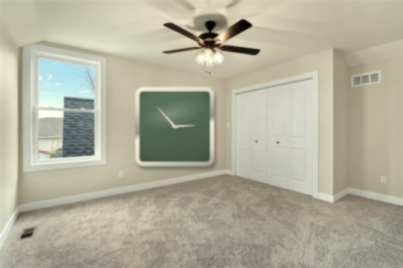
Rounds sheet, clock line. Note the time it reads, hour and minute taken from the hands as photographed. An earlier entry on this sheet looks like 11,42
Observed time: 2,53
